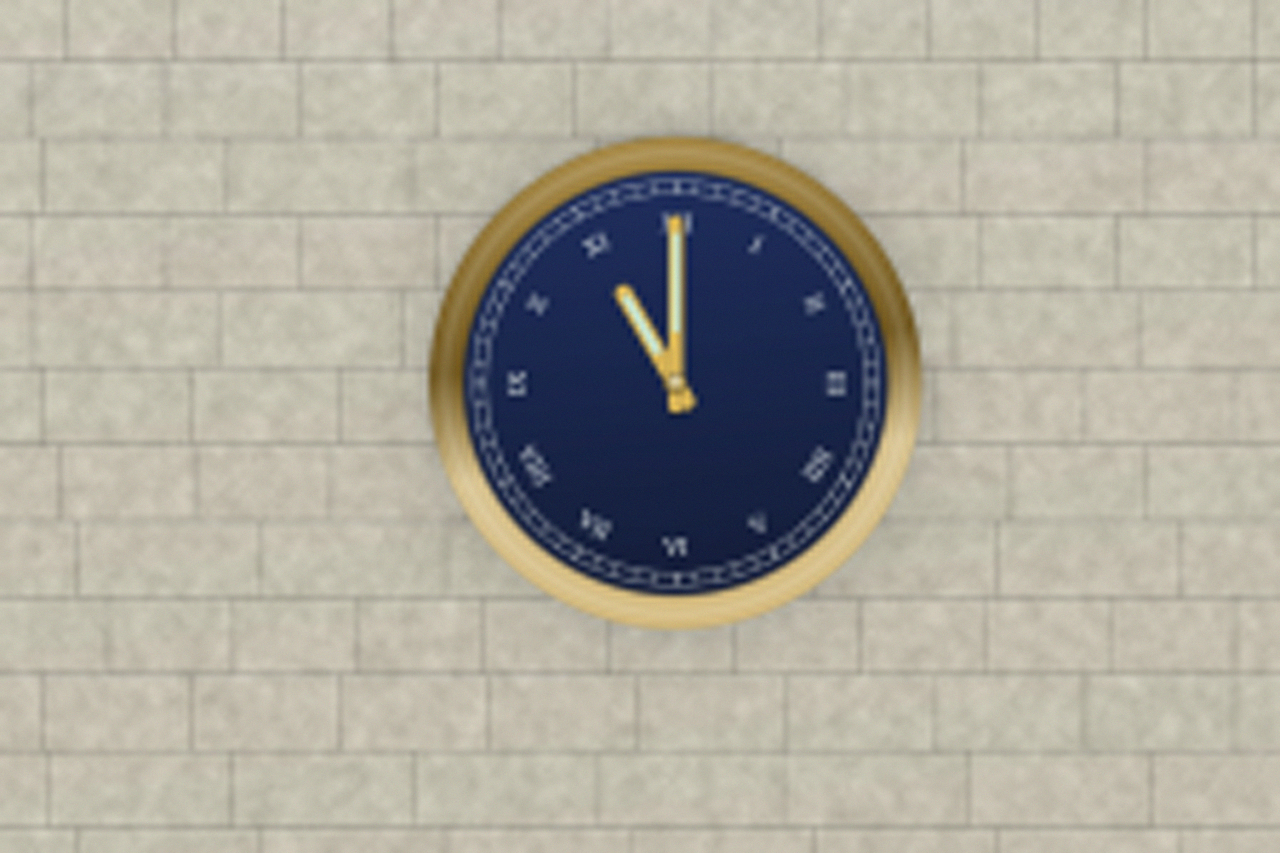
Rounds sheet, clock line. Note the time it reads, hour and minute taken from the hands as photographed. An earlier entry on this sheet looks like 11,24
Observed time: 11,00
